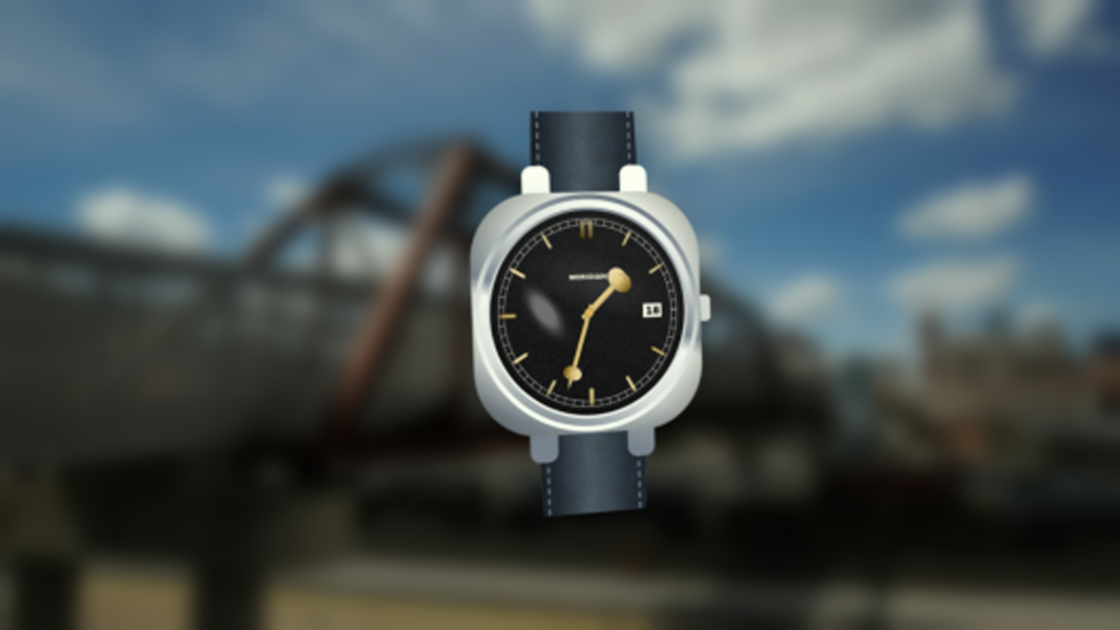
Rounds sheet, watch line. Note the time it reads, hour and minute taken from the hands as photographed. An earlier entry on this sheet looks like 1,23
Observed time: 1,33
